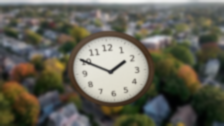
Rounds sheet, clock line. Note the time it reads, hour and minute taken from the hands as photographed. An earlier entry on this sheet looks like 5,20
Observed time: 1,50
